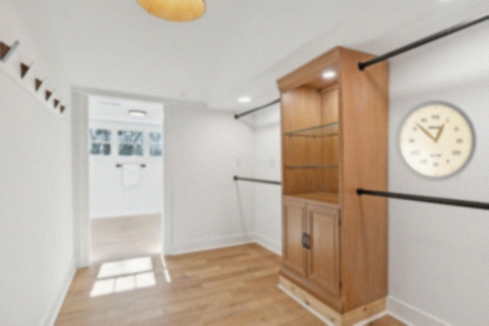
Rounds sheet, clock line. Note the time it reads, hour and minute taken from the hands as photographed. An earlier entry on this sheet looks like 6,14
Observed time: 12,52
